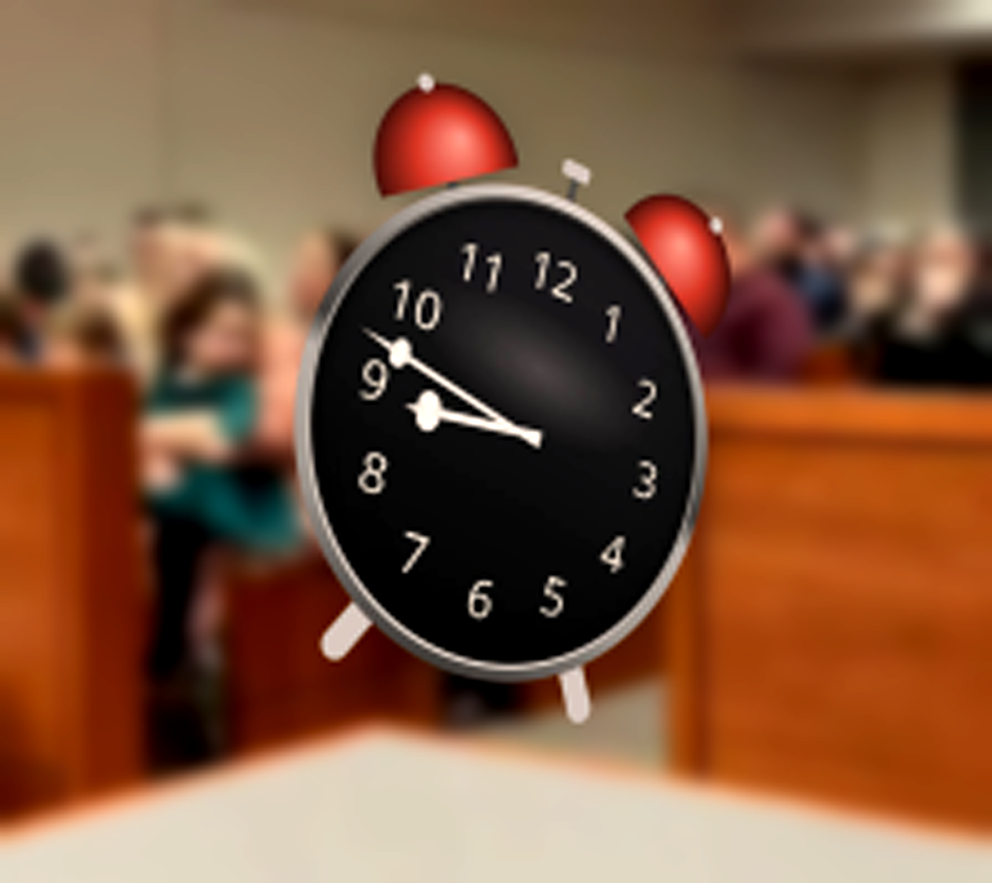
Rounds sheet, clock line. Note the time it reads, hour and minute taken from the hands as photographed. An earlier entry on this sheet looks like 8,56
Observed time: 8,47
